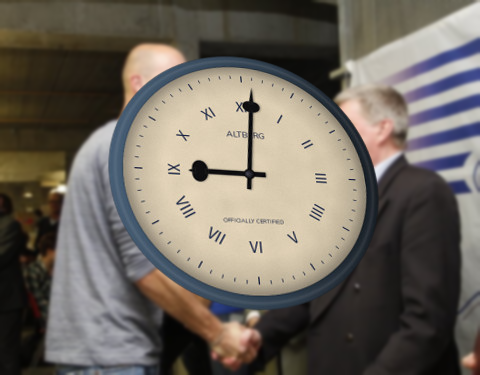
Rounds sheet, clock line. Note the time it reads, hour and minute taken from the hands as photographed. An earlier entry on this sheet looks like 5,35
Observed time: 9,01
